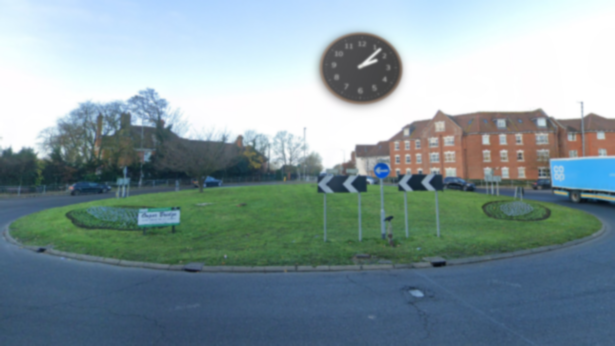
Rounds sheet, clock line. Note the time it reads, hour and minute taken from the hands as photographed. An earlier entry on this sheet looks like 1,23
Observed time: 2,07
